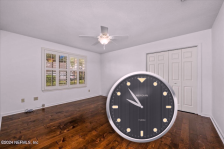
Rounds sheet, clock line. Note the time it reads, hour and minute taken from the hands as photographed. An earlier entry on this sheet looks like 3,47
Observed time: 9,54
